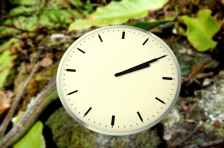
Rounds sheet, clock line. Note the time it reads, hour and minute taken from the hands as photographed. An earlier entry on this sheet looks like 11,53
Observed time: 2,10
